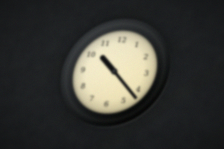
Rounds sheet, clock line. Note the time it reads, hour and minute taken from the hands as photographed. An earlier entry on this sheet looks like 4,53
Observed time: 10,22
